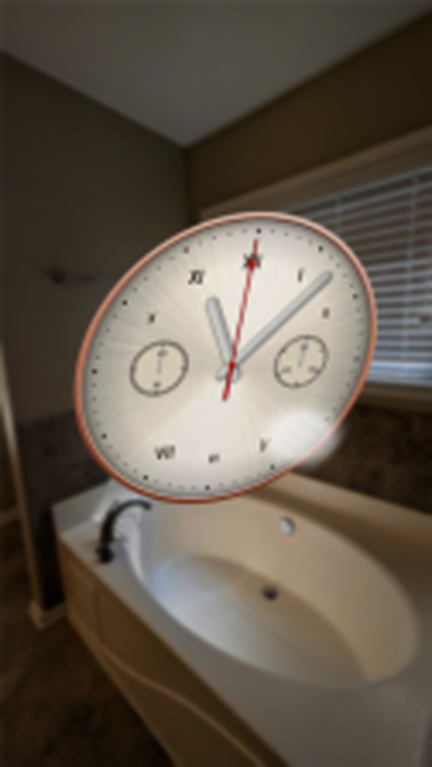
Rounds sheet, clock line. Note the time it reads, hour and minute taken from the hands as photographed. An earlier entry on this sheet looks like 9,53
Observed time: 11,07
